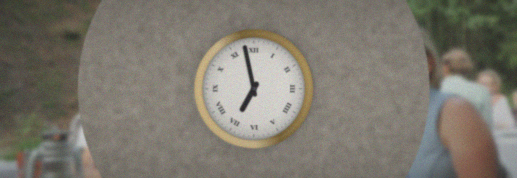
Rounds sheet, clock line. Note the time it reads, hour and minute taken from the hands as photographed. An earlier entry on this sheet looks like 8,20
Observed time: 6,58
